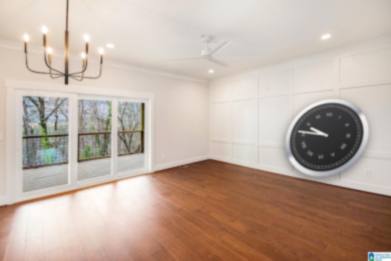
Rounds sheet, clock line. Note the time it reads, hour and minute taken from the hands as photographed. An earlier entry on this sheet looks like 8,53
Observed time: 9,46
